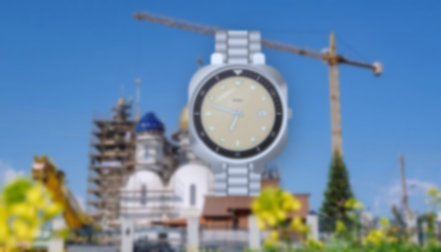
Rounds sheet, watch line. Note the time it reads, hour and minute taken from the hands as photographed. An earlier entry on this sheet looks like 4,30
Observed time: 6,48
